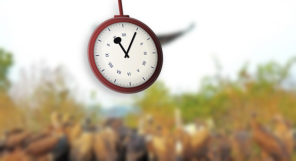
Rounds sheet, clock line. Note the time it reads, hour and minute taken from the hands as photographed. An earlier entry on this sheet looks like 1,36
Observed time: 11,05
